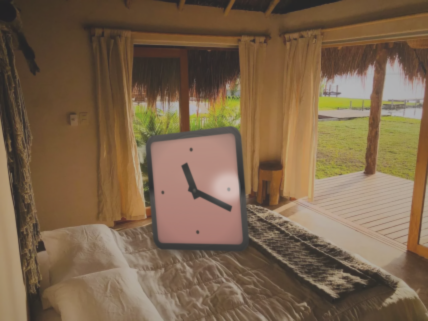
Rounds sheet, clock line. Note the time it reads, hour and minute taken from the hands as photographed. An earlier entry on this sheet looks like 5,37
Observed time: 11,19
